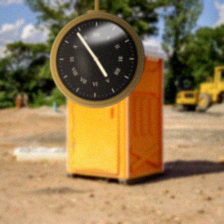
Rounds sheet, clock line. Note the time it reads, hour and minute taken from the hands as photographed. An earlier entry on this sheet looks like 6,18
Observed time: 4,54
